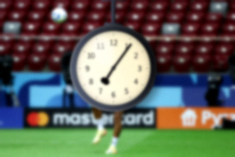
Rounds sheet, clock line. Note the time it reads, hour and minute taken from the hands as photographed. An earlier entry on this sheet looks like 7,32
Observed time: 7,06
